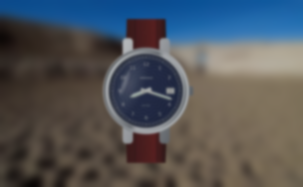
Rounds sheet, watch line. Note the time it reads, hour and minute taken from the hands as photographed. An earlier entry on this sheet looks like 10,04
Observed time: 8,18
